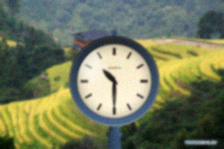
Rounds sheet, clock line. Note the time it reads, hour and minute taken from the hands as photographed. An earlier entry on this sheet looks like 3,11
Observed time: 10,30
